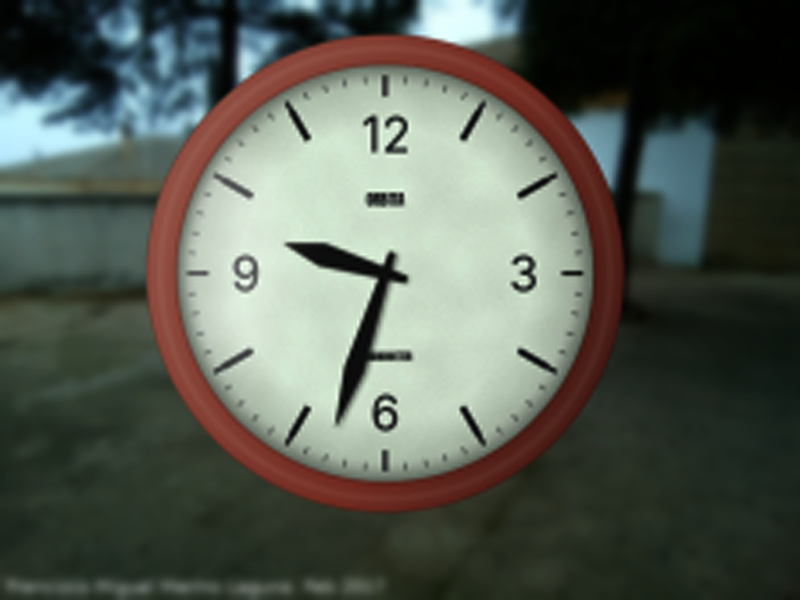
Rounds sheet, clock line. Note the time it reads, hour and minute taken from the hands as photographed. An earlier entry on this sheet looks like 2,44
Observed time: 9,33
